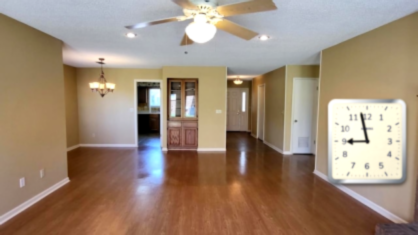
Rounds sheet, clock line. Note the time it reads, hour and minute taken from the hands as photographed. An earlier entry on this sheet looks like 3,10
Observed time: 8,58
